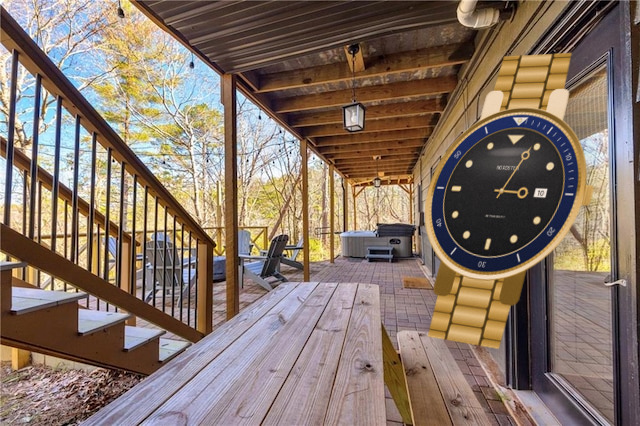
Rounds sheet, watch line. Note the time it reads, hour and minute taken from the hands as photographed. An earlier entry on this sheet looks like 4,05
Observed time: 3,04
